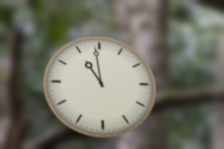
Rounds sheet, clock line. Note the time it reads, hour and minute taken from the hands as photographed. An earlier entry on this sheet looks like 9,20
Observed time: 10,59
